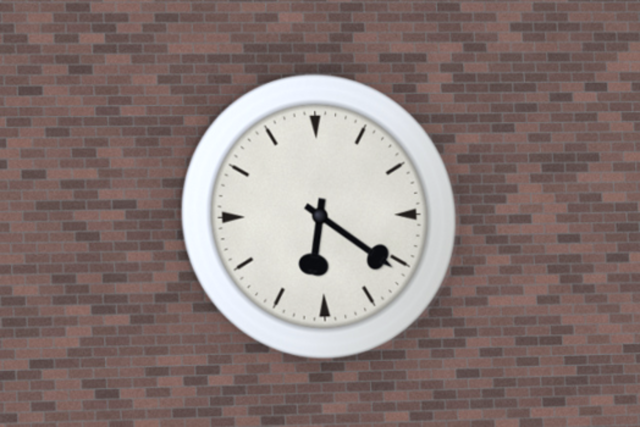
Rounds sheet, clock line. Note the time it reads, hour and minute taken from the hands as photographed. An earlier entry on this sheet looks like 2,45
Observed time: 6,21
